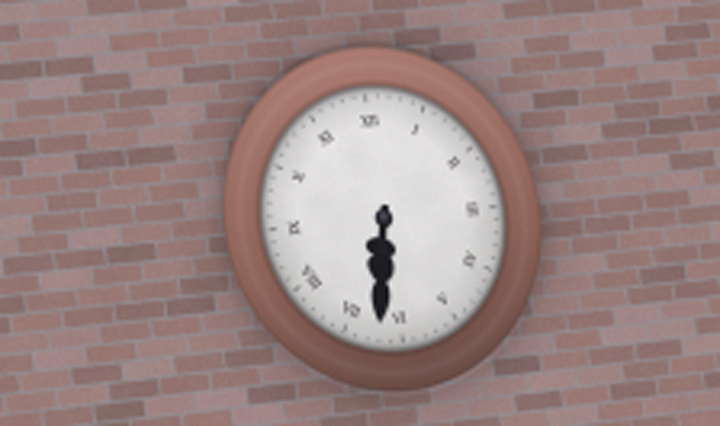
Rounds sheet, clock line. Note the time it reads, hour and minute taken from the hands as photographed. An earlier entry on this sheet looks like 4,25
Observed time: 6,32
